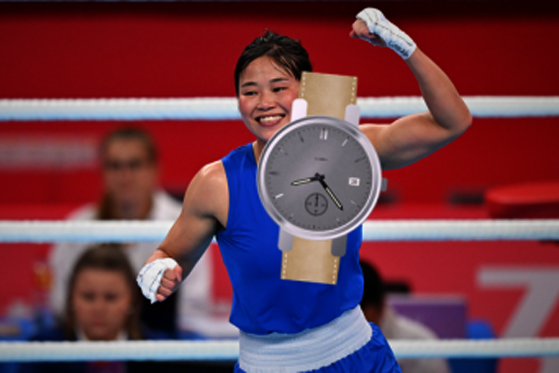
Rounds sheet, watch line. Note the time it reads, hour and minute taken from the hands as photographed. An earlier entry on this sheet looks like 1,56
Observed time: 8,23
